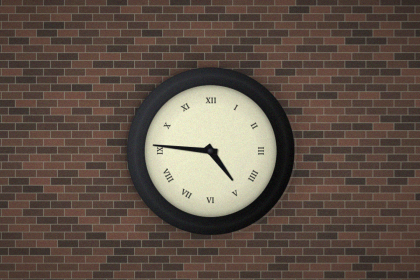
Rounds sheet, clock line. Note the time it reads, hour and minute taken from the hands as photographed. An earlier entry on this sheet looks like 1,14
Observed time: 4,46
